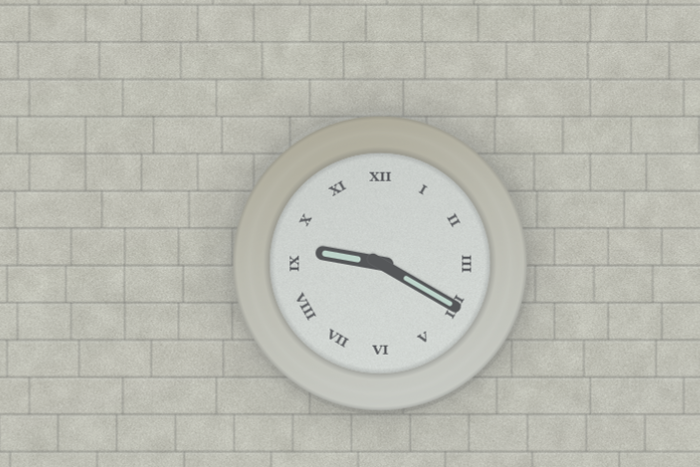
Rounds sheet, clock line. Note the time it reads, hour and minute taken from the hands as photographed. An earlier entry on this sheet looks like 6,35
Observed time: 9,20
